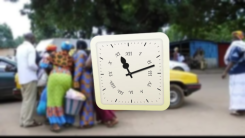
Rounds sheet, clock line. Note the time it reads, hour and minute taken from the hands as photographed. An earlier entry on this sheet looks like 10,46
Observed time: 11,12
